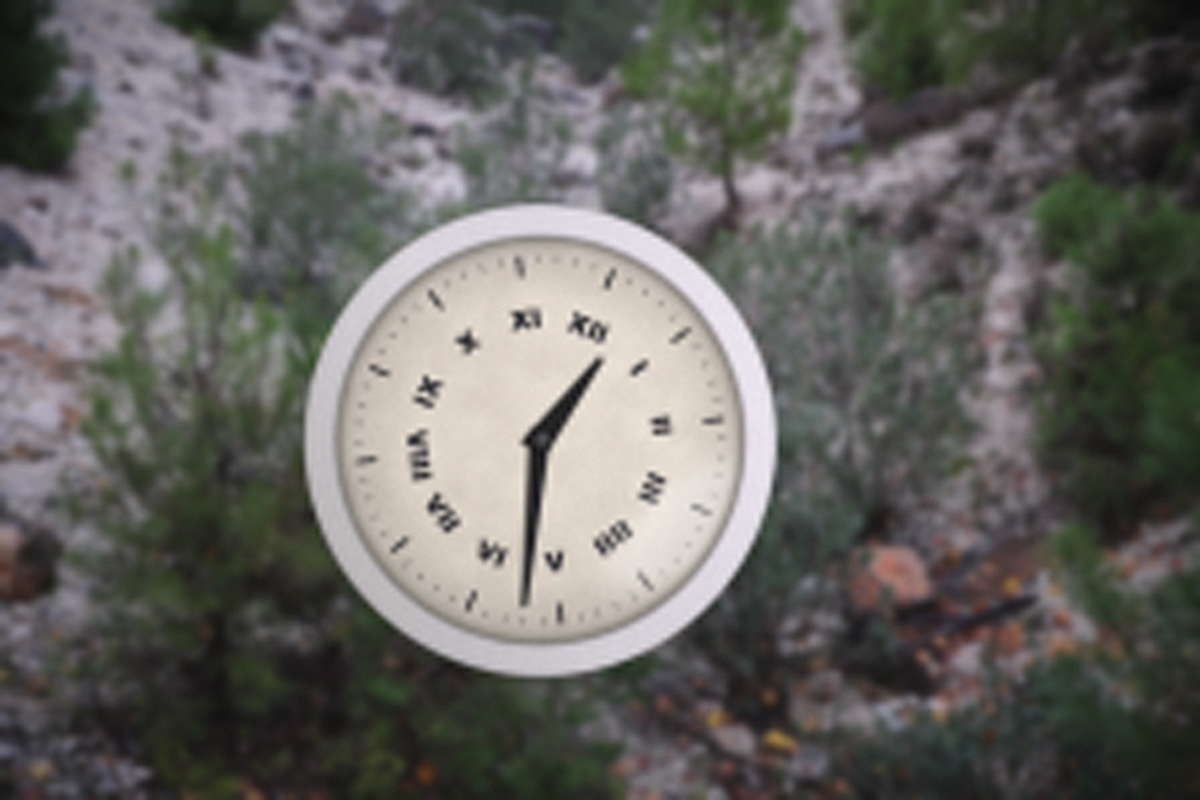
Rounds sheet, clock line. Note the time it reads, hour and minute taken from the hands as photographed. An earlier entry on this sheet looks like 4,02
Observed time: 12,27
